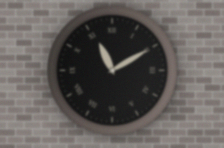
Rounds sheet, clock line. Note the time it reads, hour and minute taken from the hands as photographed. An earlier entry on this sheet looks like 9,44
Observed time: 11,10
